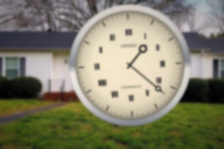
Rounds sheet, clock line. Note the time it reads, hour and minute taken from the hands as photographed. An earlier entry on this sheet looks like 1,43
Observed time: 1,22
